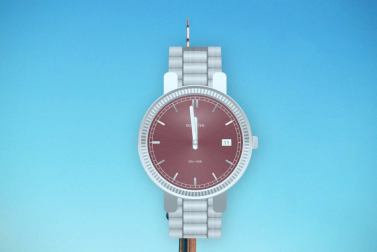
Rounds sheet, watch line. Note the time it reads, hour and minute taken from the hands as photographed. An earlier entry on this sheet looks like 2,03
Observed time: 11,59
